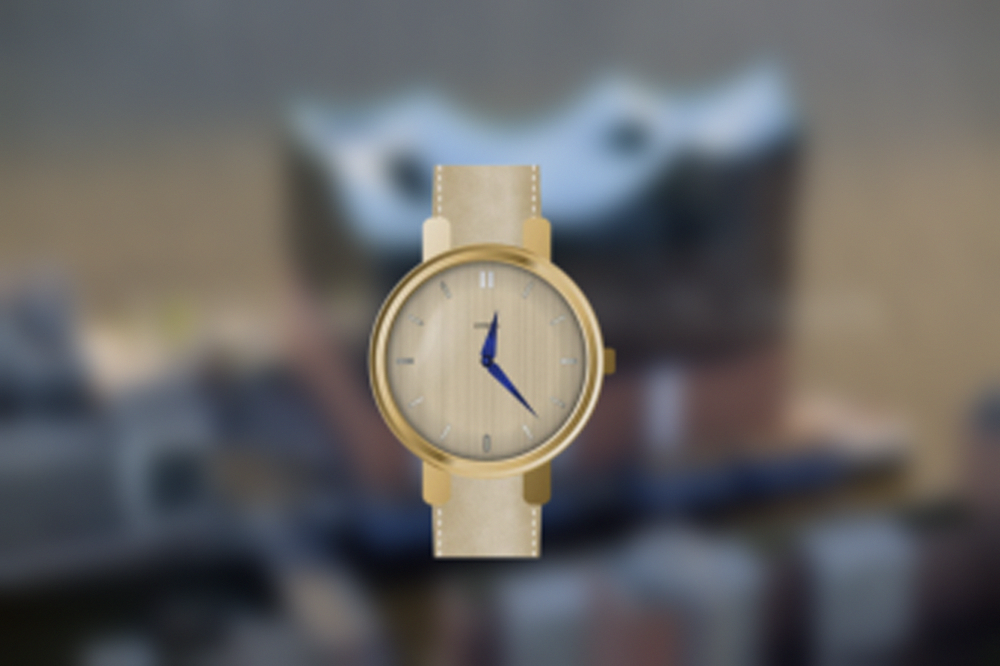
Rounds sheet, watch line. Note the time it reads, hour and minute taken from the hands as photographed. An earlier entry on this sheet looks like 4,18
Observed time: 12,23
